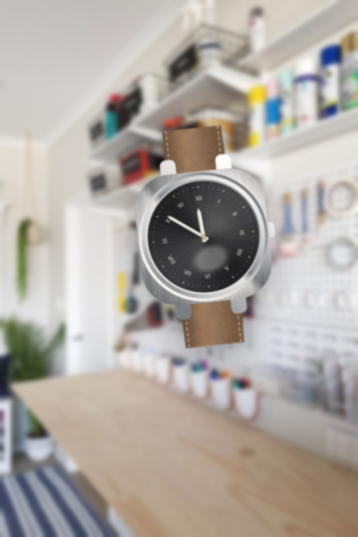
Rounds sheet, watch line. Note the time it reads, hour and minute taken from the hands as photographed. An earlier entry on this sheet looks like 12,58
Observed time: 11,51
